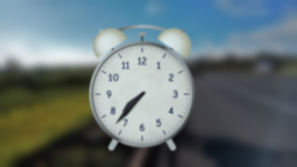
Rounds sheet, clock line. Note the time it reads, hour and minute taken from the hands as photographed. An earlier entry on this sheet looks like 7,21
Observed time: 7,37
